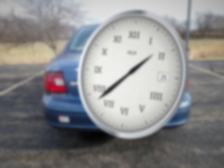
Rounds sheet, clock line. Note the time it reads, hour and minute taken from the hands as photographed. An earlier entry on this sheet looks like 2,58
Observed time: 1,38
